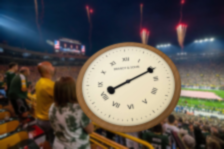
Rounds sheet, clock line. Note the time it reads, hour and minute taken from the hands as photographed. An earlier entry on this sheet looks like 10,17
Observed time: 8,11
